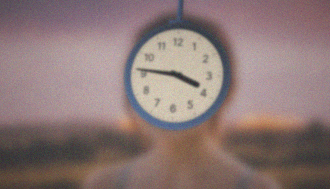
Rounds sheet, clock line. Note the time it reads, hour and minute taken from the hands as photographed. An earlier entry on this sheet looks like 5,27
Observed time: 3,46
